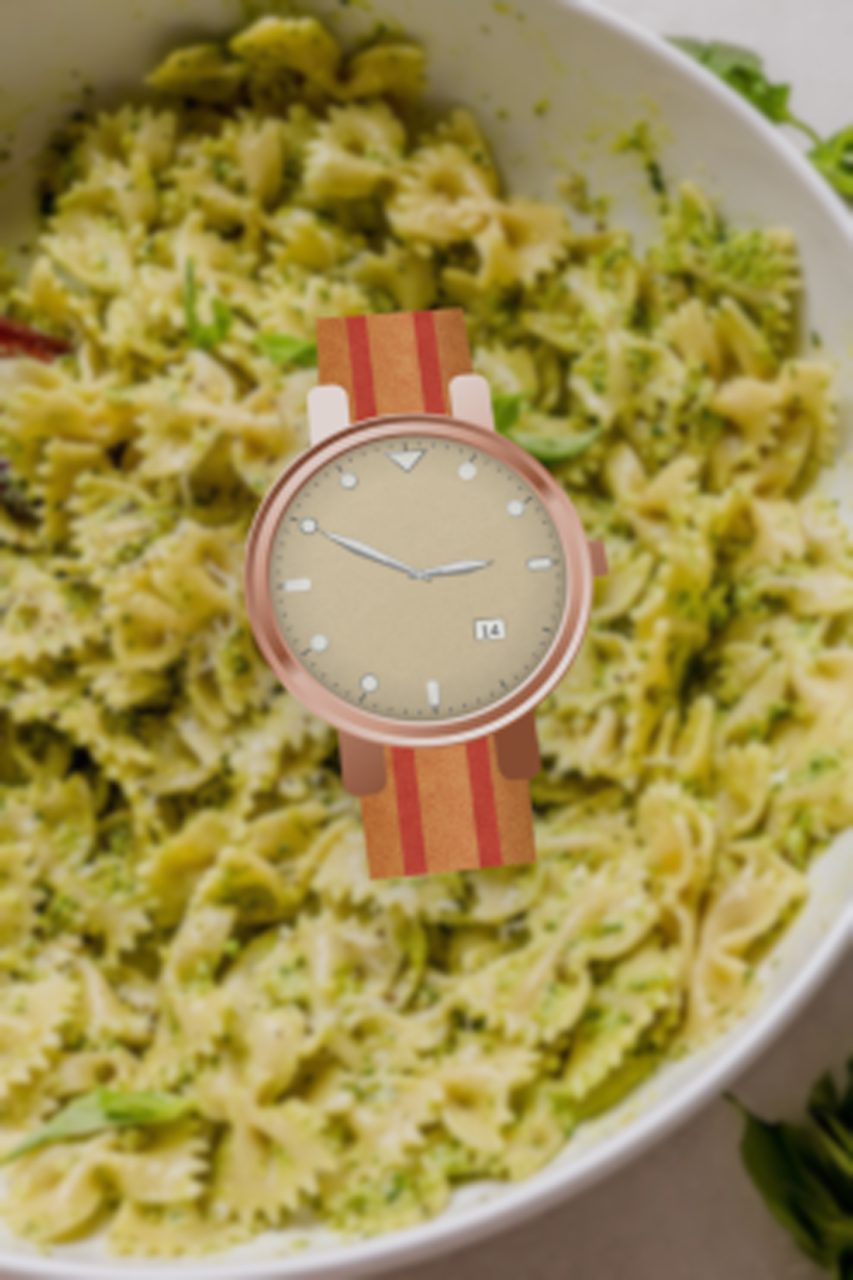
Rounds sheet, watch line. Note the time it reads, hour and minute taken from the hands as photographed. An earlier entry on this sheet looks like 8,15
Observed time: 2,50
